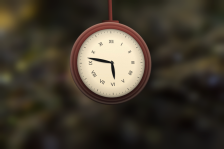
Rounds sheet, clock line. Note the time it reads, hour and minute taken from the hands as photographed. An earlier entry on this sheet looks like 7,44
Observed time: 5,47
